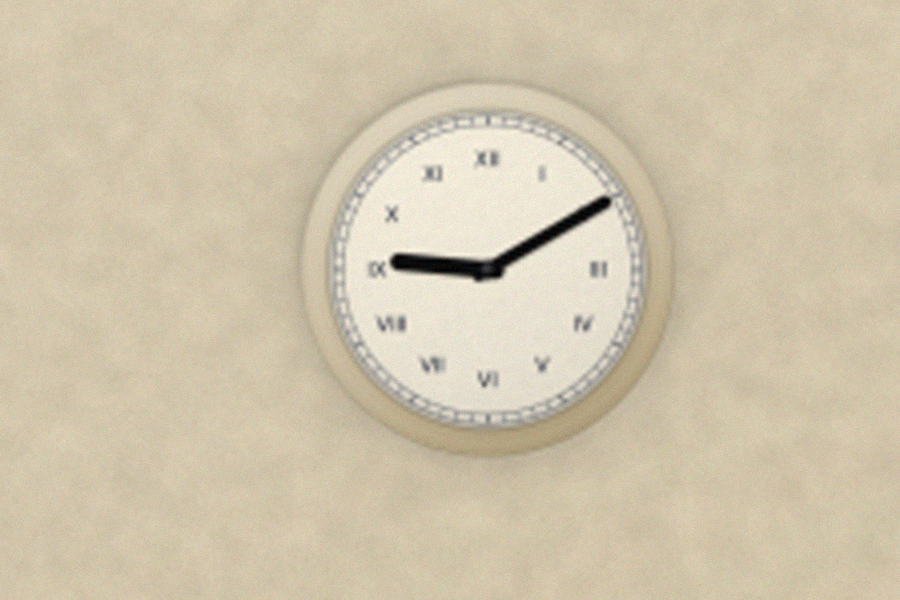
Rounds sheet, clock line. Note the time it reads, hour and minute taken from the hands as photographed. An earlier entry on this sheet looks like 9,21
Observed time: 9,10
